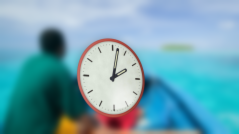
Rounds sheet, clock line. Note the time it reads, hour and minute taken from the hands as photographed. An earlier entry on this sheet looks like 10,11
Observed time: 2,02
